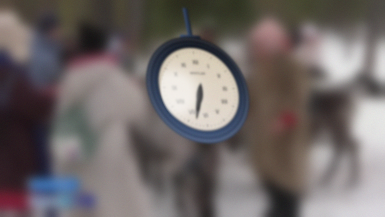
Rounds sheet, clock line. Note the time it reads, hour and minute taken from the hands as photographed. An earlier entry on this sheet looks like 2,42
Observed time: 6,33
